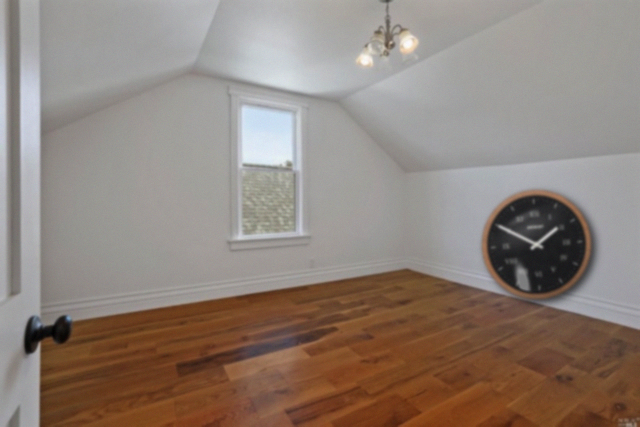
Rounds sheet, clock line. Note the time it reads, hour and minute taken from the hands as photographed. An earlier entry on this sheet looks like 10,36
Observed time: 1,50
